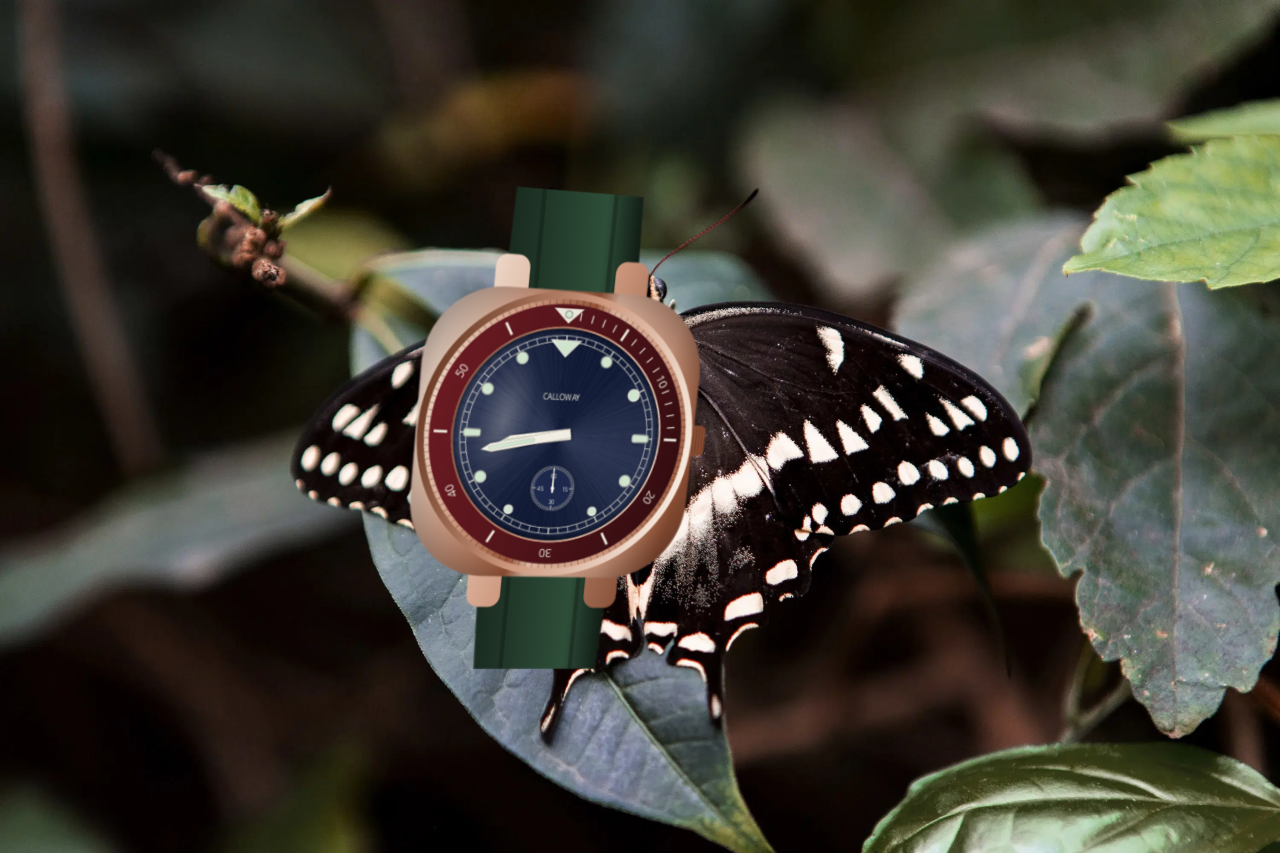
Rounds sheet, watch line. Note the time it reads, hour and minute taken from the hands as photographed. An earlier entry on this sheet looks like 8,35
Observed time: 8,43
